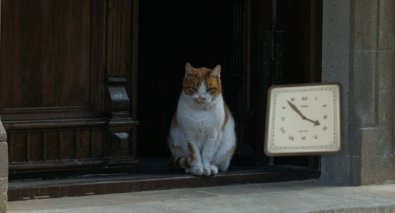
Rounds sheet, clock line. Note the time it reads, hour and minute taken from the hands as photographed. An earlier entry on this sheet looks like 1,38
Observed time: 3,53
